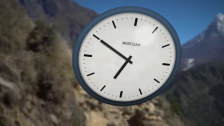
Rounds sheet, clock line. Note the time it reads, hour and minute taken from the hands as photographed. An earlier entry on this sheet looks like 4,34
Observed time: 6,50
